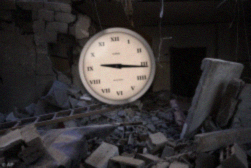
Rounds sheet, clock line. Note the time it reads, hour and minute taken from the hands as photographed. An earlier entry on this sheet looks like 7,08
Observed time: 9,16
